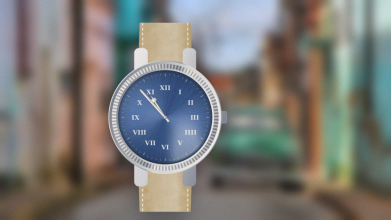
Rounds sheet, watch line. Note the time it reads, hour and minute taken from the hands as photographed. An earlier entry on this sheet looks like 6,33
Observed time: 10,53
